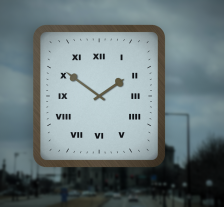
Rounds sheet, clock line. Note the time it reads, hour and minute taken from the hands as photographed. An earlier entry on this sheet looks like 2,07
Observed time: 1,51
